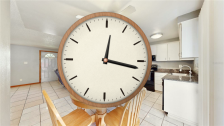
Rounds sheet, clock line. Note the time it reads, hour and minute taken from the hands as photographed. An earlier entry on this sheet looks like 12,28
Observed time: 12,17
